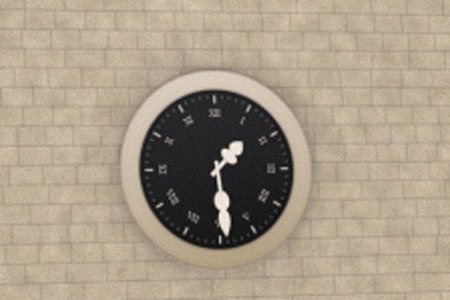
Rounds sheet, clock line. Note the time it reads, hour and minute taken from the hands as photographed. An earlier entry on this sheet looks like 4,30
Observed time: 1,29
